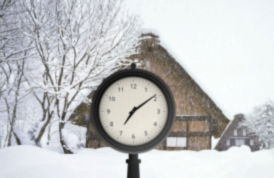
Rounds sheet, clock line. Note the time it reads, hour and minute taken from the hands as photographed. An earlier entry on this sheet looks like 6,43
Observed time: 7,09
